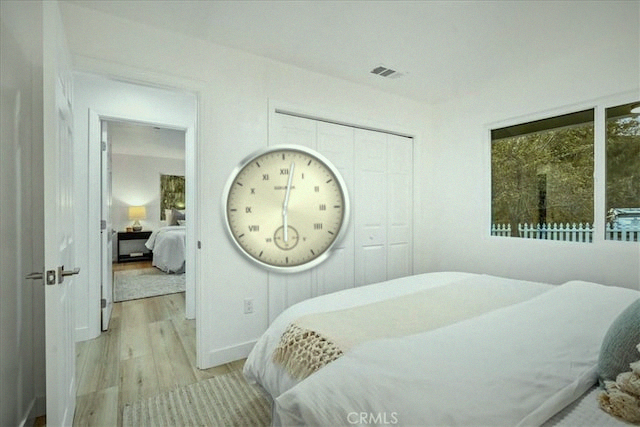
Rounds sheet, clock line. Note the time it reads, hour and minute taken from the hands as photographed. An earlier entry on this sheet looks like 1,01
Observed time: 6,02
